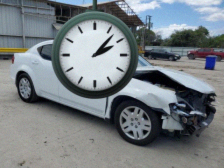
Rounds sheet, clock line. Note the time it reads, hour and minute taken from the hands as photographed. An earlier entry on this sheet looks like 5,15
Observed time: 2,07
